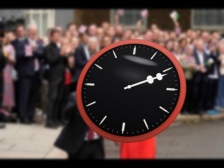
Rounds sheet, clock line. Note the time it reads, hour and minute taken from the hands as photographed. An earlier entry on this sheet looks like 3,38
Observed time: 2,11
